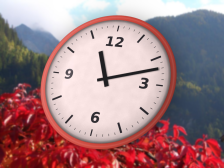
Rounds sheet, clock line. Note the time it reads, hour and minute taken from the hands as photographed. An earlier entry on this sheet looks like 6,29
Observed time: 11,12
